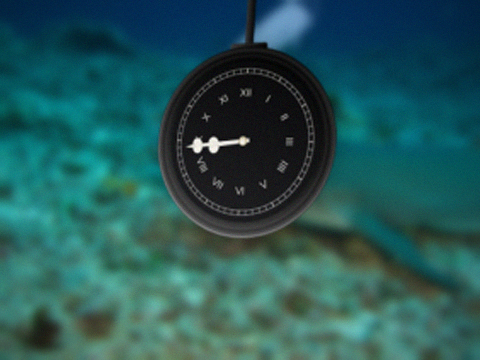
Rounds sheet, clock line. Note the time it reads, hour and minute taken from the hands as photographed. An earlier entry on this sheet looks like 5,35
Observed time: 8,44
